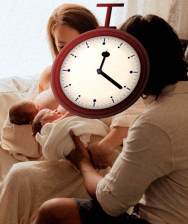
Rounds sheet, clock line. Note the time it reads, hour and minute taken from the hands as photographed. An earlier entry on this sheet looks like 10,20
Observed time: 12,21
